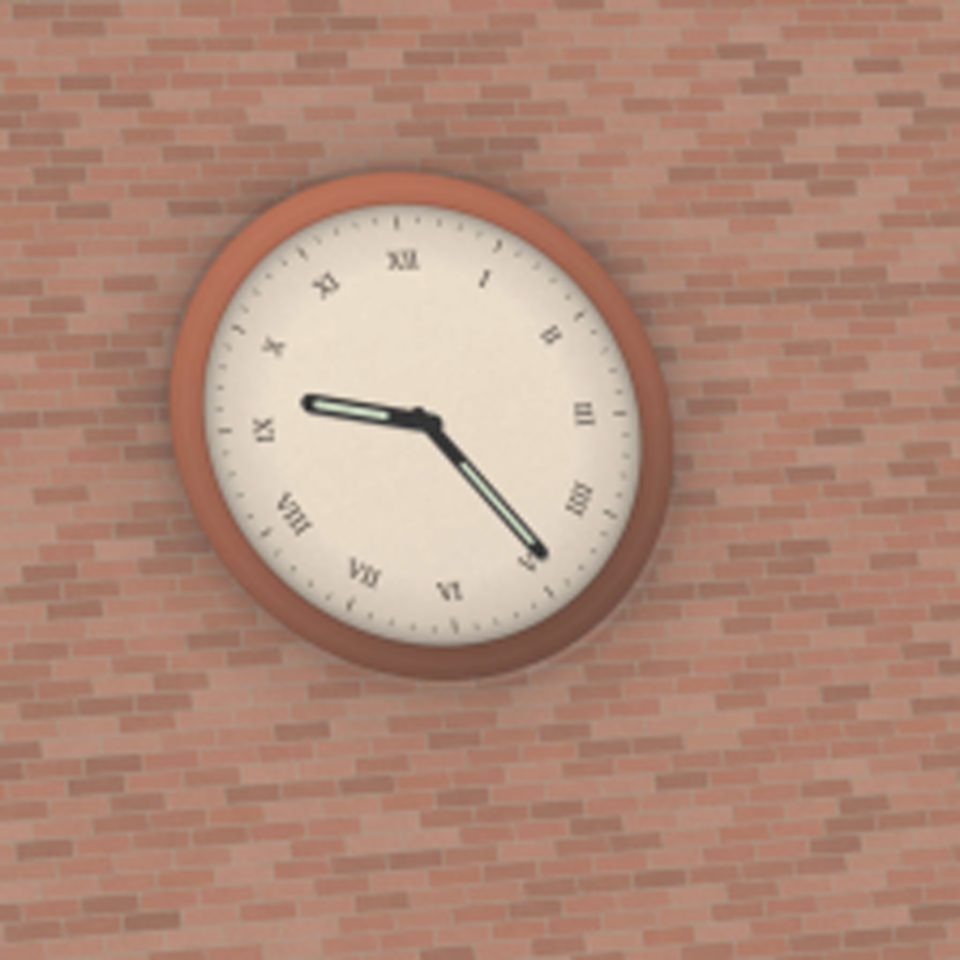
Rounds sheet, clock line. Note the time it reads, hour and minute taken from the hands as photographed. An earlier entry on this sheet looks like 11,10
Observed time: 9,24
